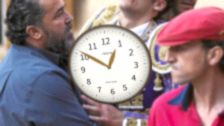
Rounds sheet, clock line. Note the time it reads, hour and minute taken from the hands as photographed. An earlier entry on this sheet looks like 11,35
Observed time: 12,51
